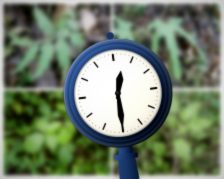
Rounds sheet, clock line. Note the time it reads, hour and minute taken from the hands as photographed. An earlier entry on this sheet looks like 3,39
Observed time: 12,30
